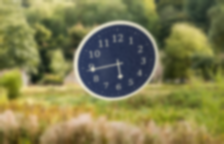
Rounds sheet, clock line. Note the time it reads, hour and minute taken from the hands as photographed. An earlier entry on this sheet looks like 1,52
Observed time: 5,44
